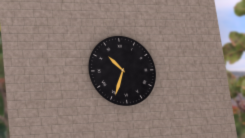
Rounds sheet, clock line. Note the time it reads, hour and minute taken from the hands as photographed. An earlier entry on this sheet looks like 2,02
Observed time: 10,34
